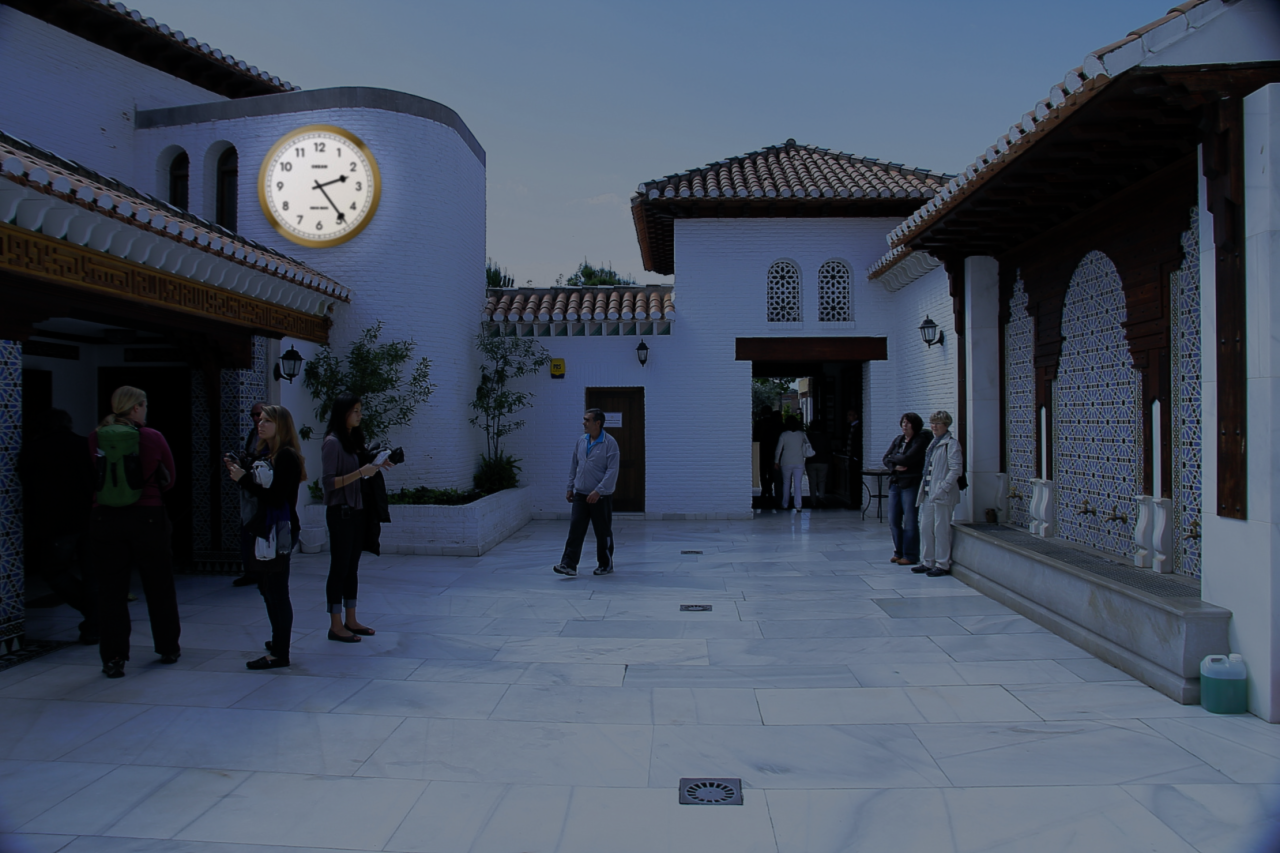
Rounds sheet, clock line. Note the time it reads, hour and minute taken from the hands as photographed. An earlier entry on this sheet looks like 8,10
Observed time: 2,24
